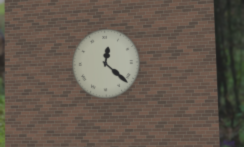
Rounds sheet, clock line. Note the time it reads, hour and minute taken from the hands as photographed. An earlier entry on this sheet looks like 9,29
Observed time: 12,22
